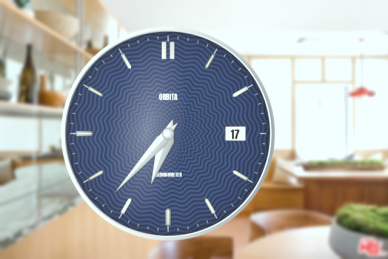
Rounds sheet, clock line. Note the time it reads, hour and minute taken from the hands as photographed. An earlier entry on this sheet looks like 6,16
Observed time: 6,37
